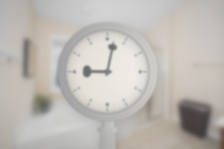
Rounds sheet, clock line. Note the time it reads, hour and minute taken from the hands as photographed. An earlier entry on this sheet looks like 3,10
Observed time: 9,02
